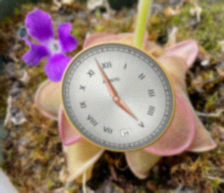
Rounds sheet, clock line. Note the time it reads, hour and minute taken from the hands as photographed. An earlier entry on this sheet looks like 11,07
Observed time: 4,58
